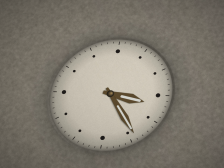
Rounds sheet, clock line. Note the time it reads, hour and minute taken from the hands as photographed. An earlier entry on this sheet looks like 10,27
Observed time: 3,24
